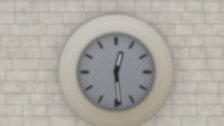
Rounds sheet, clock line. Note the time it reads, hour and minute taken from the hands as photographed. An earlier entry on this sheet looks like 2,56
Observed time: 12,29
